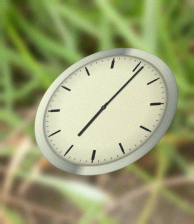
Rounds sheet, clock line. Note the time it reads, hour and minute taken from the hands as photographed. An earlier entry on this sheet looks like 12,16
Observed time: 7,06
